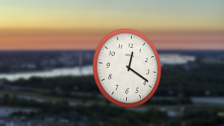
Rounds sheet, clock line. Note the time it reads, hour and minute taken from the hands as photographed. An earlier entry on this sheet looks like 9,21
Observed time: 12,19
